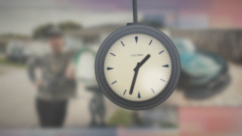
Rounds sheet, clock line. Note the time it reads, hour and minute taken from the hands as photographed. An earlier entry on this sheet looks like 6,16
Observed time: 1,33
